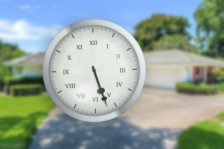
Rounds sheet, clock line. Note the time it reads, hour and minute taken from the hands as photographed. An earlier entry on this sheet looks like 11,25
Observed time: 5,27
